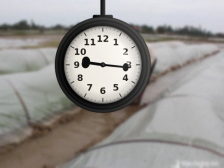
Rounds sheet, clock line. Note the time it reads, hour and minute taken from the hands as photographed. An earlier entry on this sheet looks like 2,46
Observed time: 9,16
